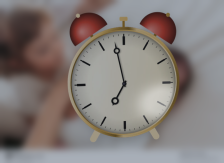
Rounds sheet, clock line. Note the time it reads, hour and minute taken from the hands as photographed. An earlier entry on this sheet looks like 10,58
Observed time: 6,58
